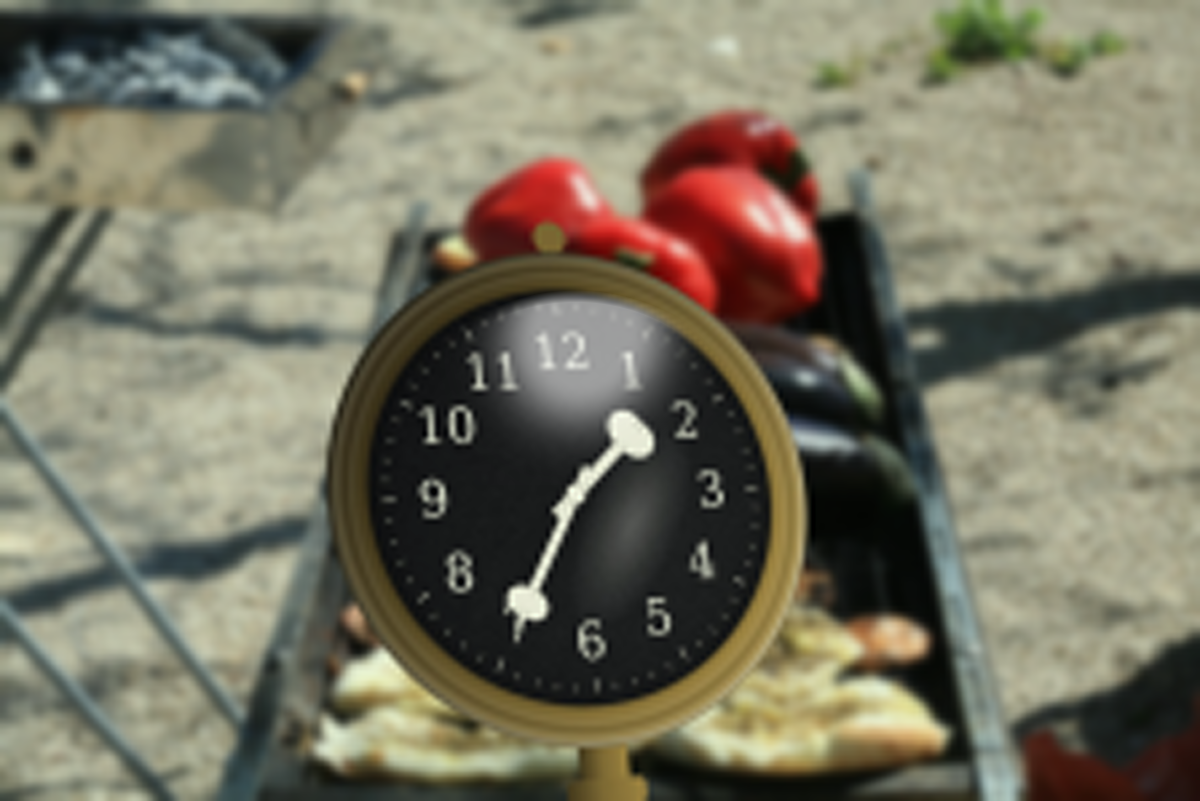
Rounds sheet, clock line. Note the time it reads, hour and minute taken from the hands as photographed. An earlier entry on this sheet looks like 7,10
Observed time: 1,35
